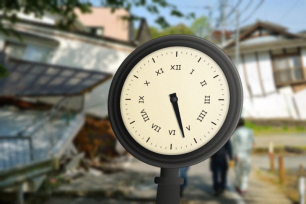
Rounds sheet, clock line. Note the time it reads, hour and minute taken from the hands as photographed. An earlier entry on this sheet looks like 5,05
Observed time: 5,27
